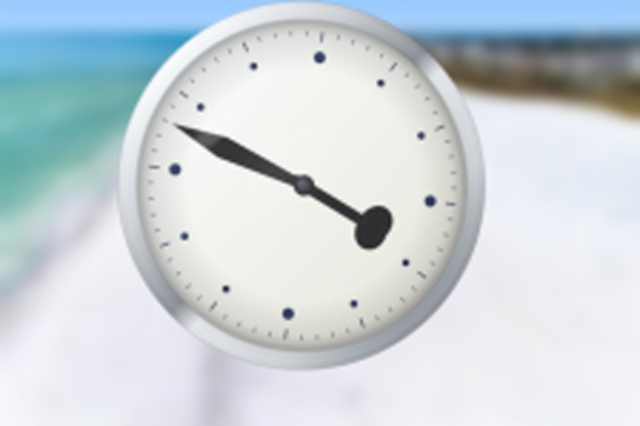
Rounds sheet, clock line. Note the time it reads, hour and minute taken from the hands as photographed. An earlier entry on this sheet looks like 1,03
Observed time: 3,48
